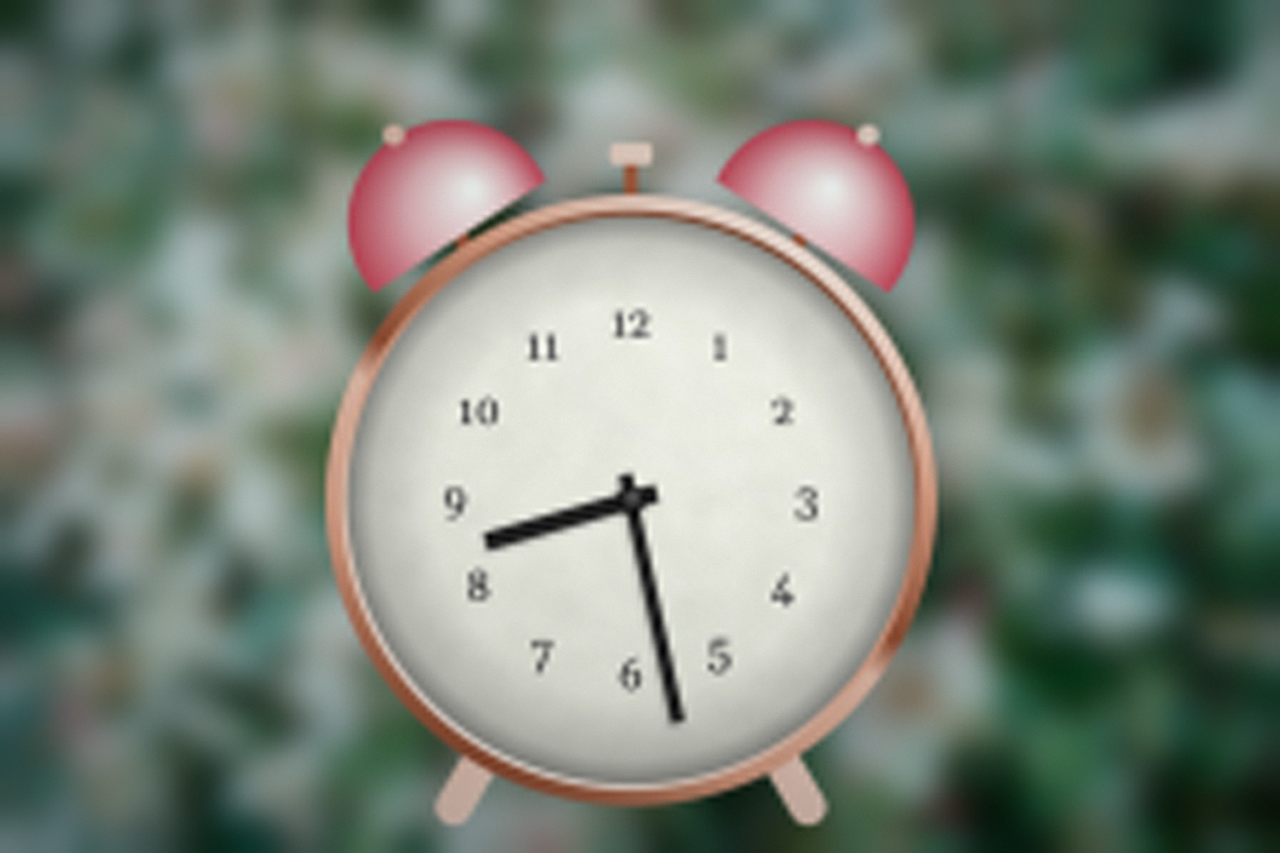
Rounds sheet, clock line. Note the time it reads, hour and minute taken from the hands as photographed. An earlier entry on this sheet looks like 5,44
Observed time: 8,28
